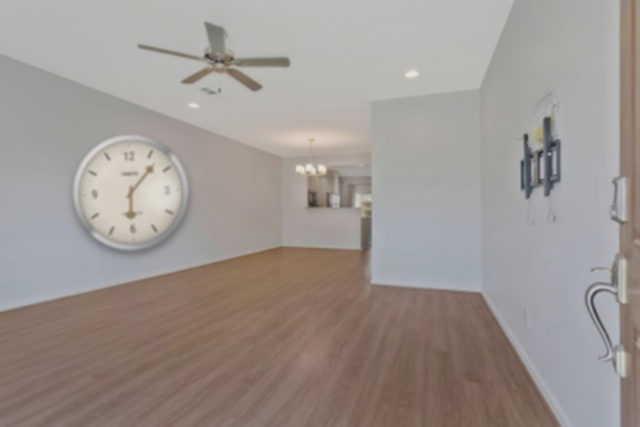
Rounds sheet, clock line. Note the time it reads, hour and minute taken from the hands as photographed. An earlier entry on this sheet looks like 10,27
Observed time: 6,07
